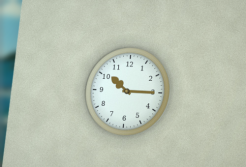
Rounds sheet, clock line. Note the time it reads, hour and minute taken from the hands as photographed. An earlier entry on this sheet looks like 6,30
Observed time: 10,15
